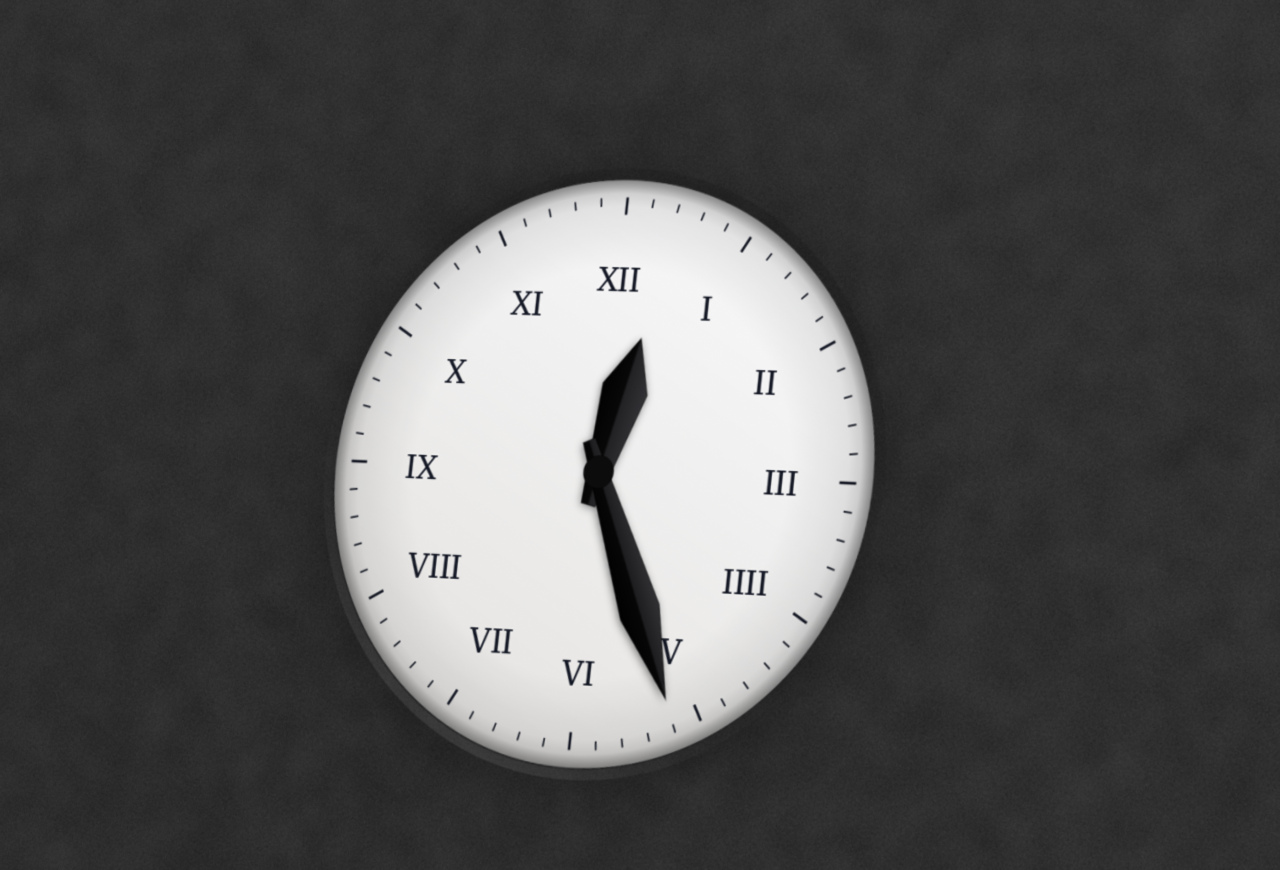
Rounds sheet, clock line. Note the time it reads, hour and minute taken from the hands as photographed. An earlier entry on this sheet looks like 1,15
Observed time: 12,26
